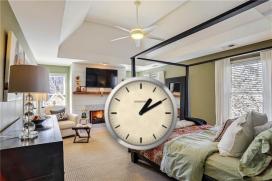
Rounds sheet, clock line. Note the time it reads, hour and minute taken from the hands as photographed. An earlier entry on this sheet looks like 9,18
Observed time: 1,10
